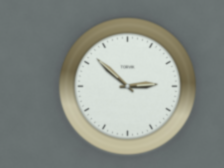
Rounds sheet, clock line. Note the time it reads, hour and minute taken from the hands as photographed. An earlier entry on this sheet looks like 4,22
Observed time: 2,52
